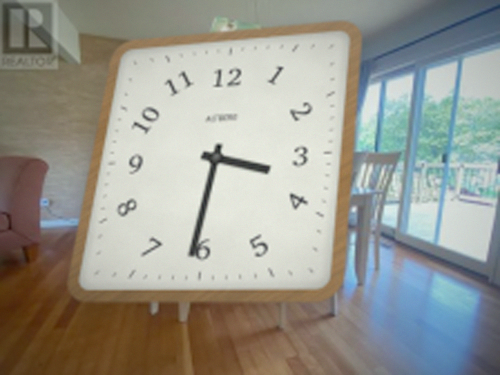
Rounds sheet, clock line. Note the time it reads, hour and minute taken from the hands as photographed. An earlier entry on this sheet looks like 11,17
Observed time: 3,31
